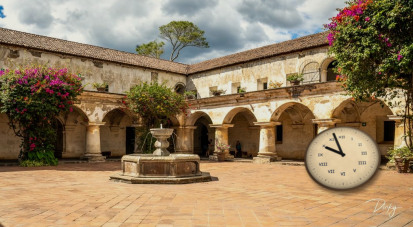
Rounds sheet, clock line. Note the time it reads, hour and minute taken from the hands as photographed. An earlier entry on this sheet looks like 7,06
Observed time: 9,57
